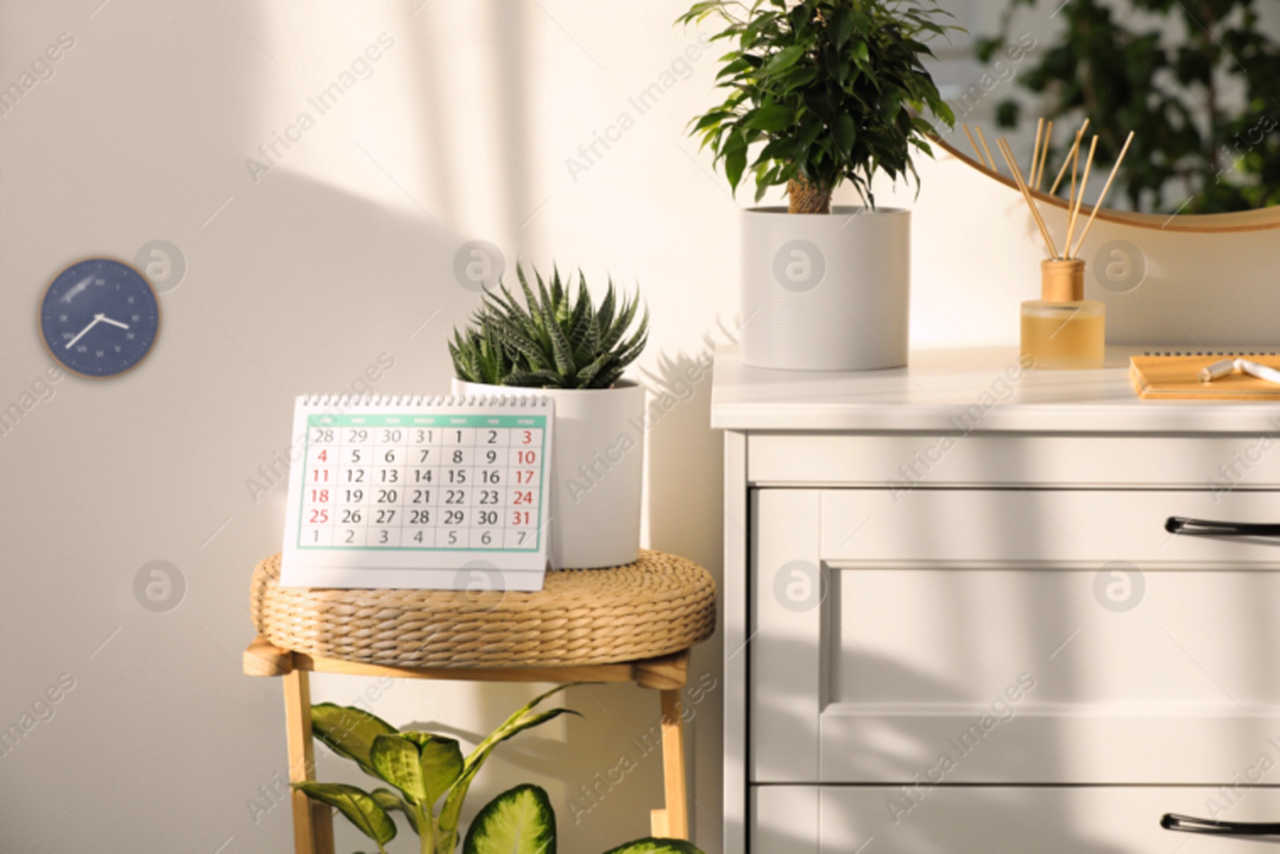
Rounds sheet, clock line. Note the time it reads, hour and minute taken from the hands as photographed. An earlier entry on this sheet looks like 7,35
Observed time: 3,38
